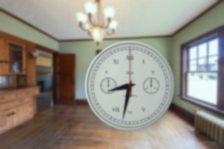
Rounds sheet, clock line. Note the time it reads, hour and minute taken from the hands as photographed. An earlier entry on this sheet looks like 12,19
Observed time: 8,32
